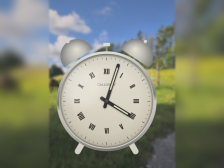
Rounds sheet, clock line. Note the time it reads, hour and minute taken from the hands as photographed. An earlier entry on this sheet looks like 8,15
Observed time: 4,03
